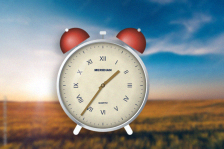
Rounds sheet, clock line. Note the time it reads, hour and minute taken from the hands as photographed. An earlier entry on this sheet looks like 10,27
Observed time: 1,36
